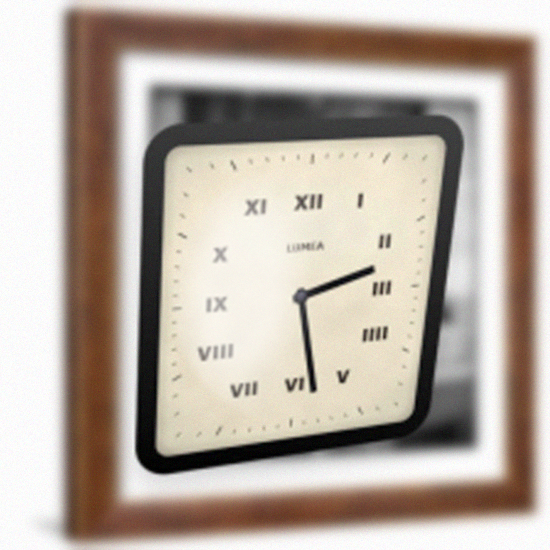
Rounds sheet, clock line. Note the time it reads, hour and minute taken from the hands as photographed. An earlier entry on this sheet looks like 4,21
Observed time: 2,28
